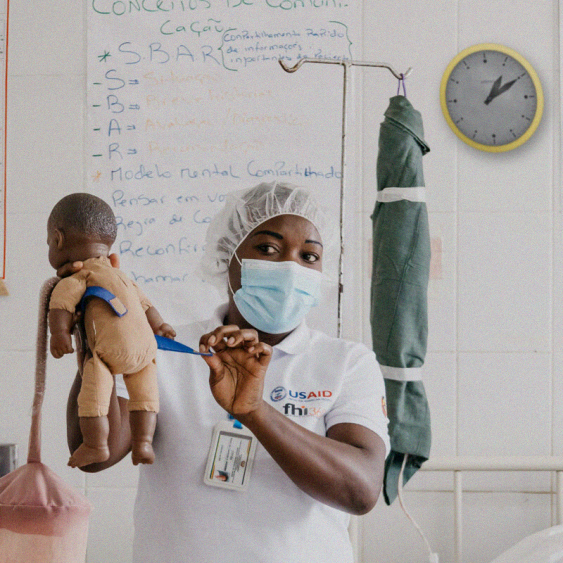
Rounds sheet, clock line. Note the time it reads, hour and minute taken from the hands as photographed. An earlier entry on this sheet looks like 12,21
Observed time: 1,10
